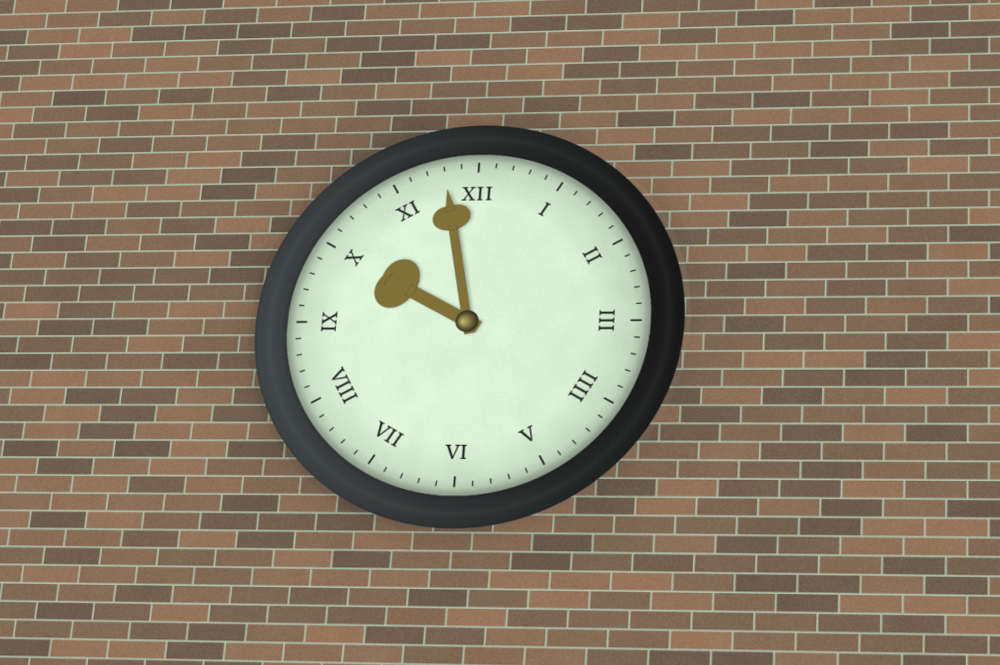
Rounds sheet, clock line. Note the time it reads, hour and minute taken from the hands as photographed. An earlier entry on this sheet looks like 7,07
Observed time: 9,58
